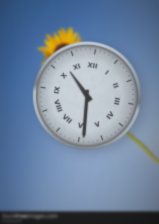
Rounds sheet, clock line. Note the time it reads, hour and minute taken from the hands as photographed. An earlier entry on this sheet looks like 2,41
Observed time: 10,29
